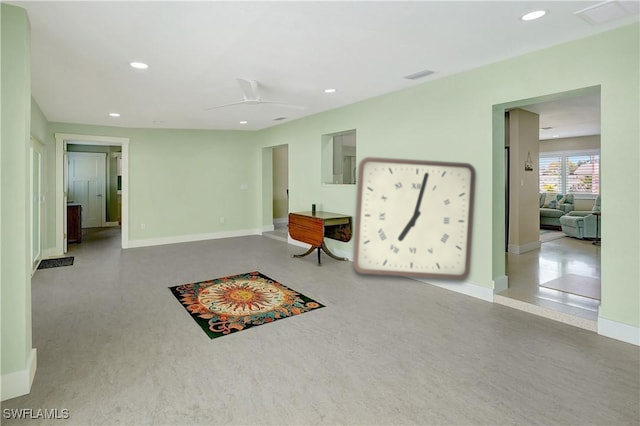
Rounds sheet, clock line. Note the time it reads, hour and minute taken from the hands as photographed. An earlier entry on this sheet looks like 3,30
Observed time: 7,02
